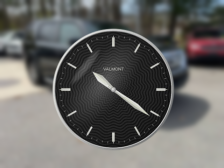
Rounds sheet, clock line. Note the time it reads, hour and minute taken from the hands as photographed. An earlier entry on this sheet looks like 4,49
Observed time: 10,21
